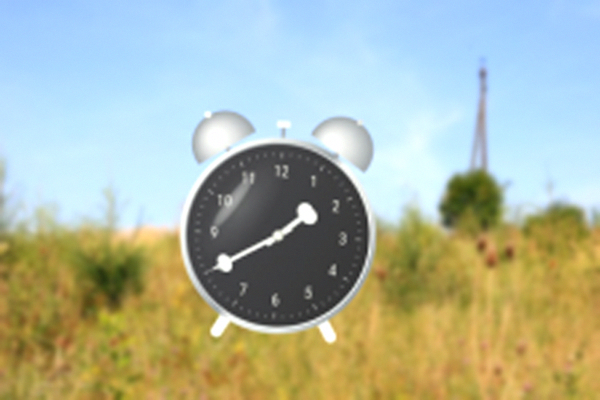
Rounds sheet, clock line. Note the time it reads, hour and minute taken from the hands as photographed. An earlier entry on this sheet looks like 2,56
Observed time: 1,40
